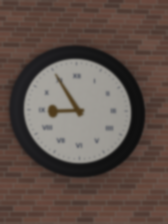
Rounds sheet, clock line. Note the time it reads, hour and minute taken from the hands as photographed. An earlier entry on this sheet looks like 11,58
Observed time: 8,55
